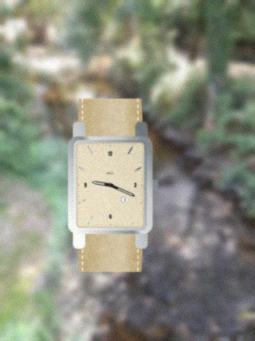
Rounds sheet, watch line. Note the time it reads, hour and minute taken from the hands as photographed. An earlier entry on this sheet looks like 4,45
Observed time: 9,19
